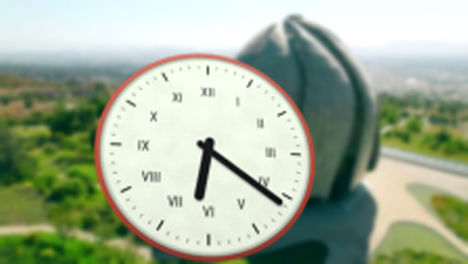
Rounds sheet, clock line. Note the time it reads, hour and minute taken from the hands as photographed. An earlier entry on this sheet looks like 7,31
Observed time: 6,21
